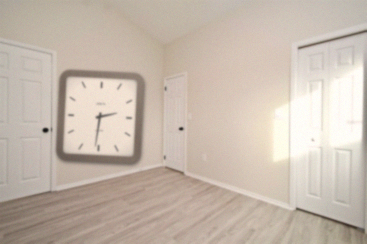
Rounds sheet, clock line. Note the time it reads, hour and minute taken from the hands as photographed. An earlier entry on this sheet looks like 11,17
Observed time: 2,31
